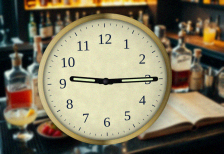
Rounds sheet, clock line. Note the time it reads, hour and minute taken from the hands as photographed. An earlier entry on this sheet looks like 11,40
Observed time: 9,15
